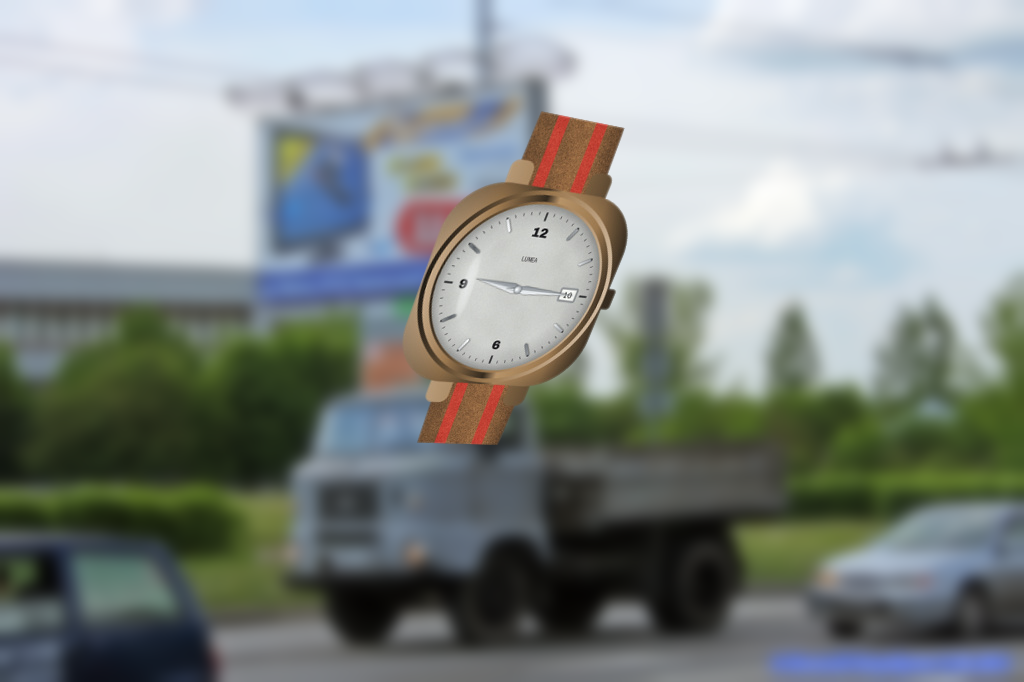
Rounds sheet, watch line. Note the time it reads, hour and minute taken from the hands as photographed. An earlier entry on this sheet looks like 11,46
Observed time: 9,15
